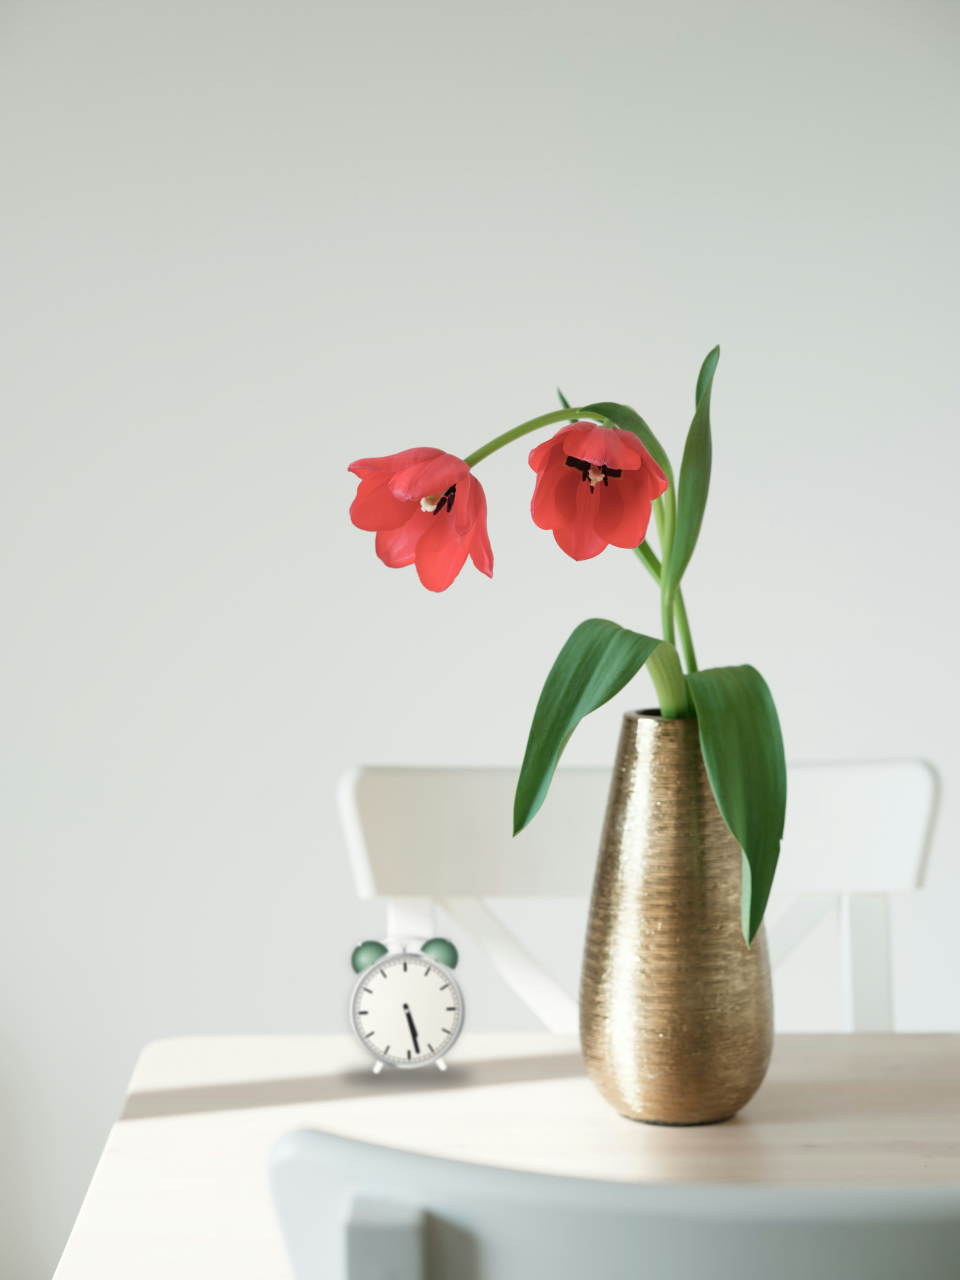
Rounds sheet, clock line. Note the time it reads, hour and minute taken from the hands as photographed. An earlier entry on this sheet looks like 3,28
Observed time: 5,28
